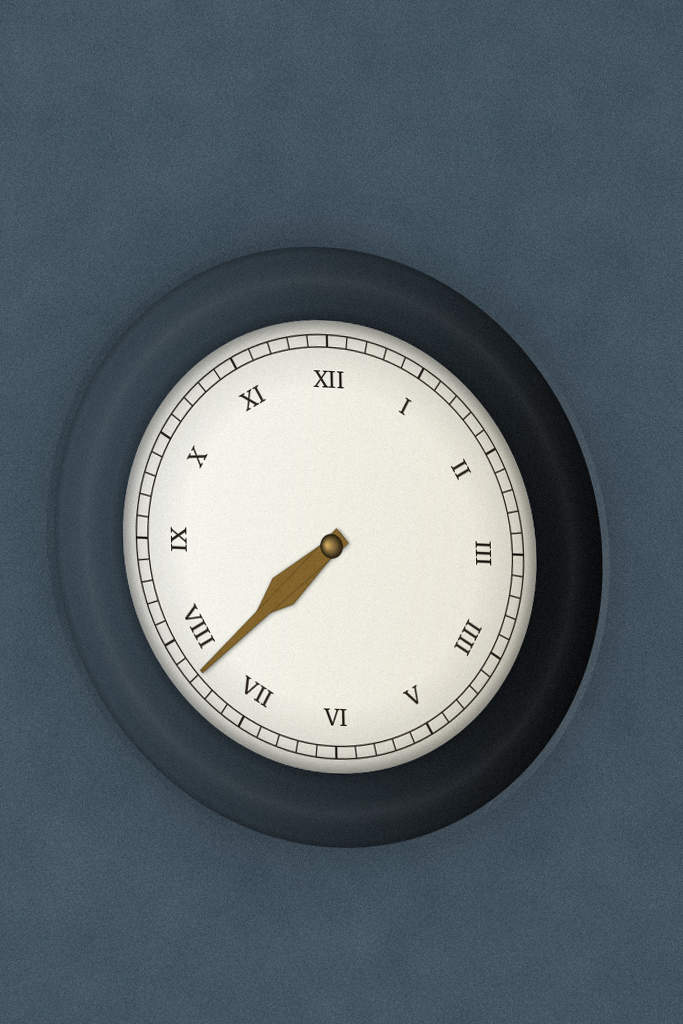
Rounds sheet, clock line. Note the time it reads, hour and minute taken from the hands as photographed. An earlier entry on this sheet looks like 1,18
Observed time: 7,38
